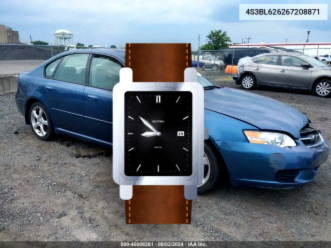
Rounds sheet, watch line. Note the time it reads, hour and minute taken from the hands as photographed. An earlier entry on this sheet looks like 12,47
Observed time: 8,52
